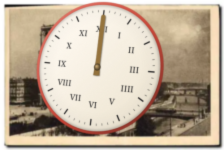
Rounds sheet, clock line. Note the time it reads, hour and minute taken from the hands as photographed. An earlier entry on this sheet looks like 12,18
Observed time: 12,00
